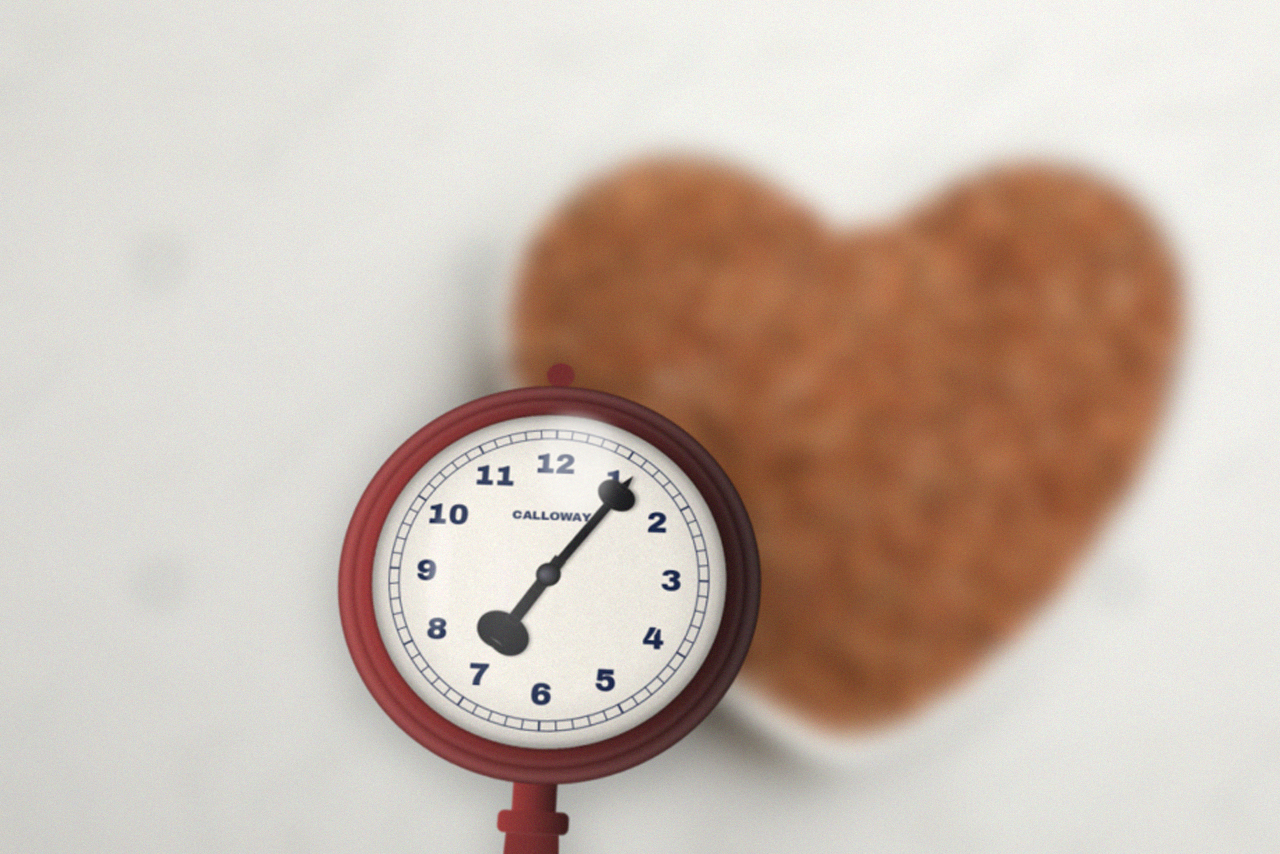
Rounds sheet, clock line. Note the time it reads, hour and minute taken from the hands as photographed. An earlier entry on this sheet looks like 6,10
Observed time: 7,06
